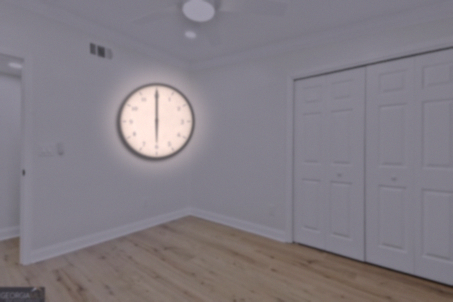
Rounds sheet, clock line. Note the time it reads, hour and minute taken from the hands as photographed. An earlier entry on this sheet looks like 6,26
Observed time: 6,00
